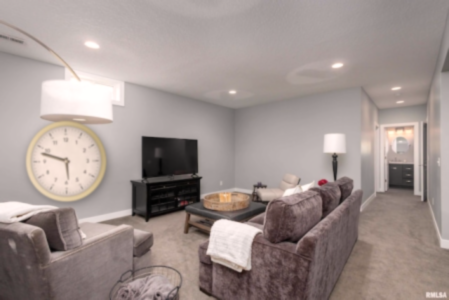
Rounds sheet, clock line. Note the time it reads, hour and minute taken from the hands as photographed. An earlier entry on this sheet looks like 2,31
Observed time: 5,48
